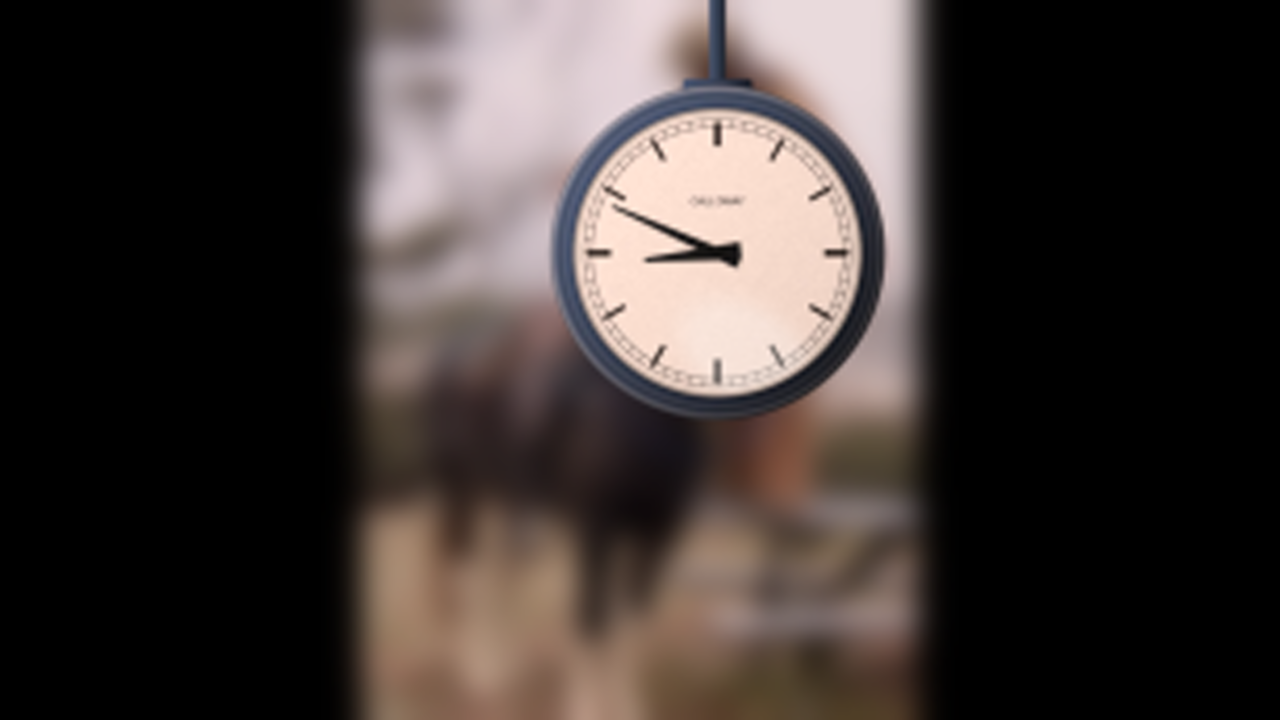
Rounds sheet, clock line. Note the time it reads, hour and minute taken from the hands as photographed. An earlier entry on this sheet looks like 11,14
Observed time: 8,49
